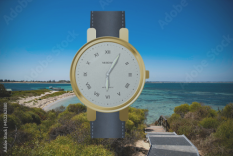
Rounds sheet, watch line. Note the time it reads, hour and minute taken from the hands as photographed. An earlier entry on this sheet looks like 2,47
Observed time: 6,05
